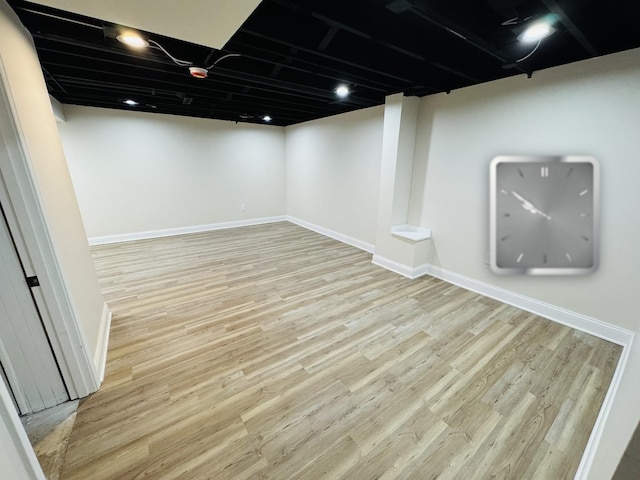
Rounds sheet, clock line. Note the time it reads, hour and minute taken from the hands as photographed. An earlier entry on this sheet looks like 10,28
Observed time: 9,51
